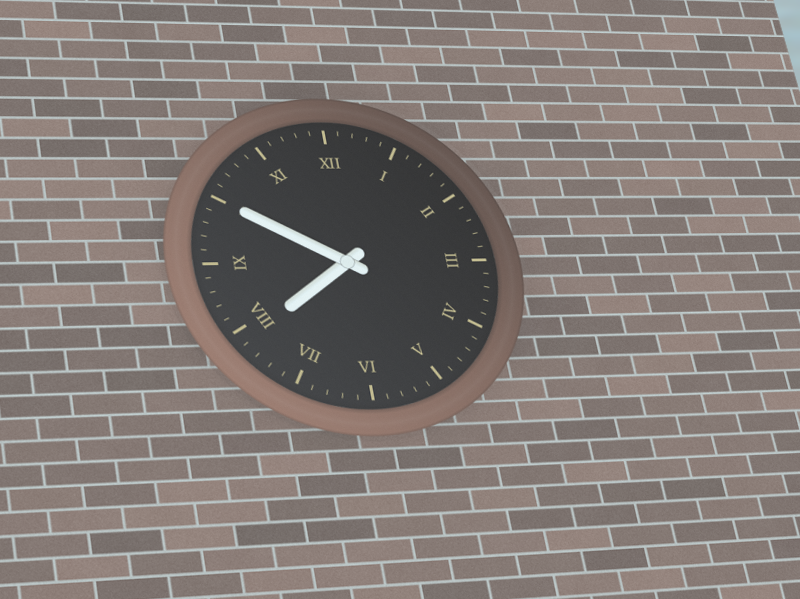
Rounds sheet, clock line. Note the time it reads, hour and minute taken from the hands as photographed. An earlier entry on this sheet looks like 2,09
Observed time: 7,50
